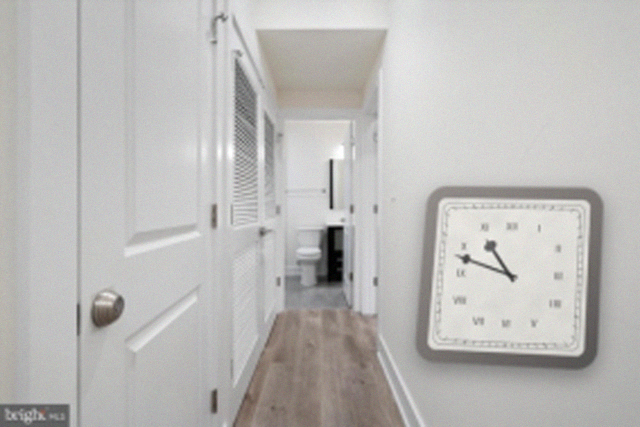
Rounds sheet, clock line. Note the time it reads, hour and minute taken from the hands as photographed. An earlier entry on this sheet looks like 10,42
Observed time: 10,48
